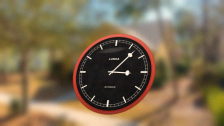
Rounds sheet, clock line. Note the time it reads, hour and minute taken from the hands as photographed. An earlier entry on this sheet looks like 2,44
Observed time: 3,07
